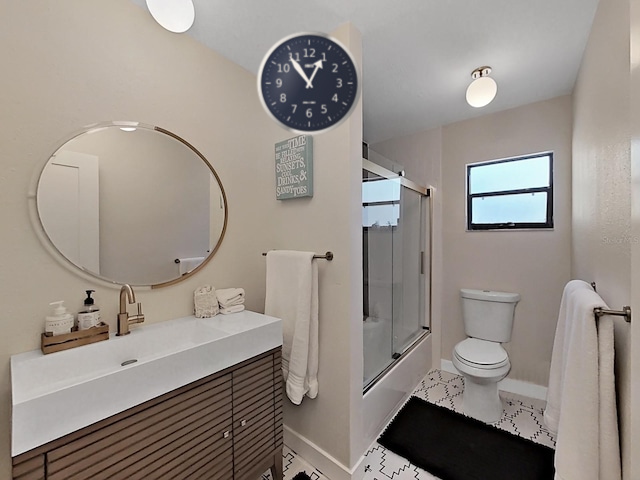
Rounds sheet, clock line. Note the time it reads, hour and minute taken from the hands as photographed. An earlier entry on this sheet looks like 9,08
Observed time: 12,54
